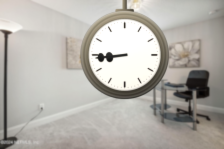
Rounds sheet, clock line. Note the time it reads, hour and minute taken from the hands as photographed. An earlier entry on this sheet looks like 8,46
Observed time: 8,44
